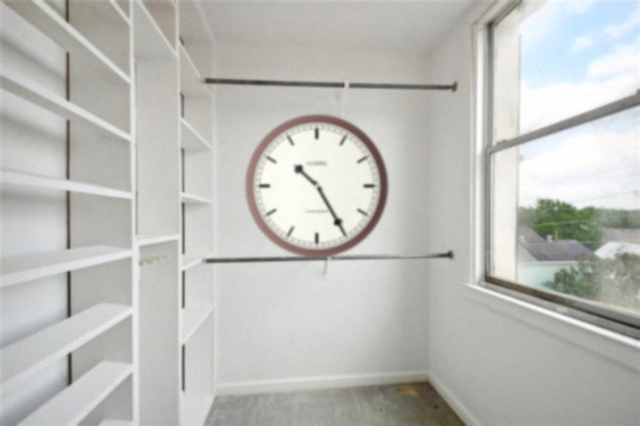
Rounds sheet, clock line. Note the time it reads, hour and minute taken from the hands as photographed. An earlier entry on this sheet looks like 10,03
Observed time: 10,25
